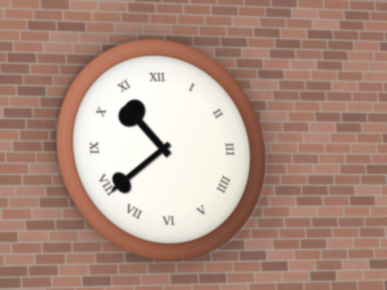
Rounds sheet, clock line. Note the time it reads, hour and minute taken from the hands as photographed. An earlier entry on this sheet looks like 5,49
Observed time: 10,39
